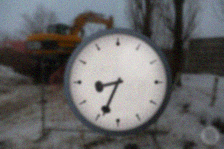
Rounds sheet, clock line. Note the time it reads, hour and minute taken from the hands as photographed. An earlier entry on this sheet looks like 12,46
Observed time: 8,34
